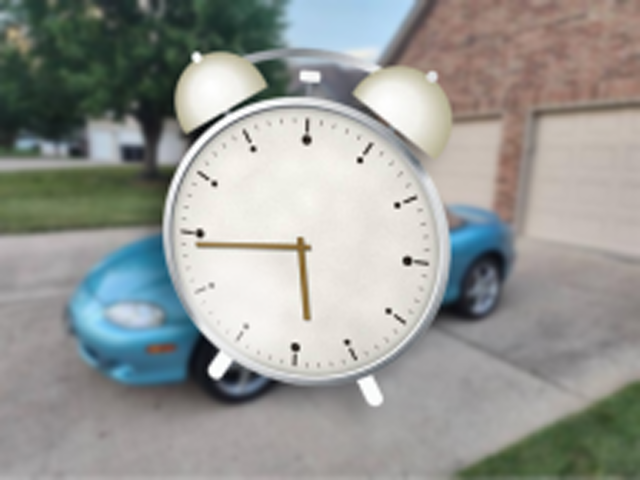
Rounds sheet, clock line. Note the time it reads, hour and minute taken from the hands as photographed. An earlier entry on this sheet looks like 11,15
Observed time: 5,44
